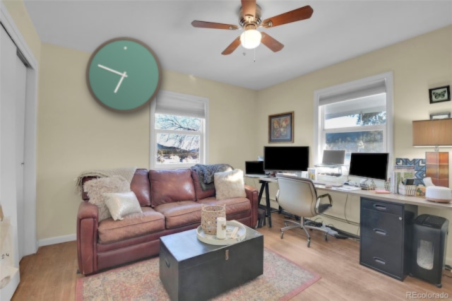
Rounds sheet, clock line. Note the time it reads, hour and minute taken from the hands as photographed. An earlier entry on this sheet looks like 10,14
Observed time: 6,48
